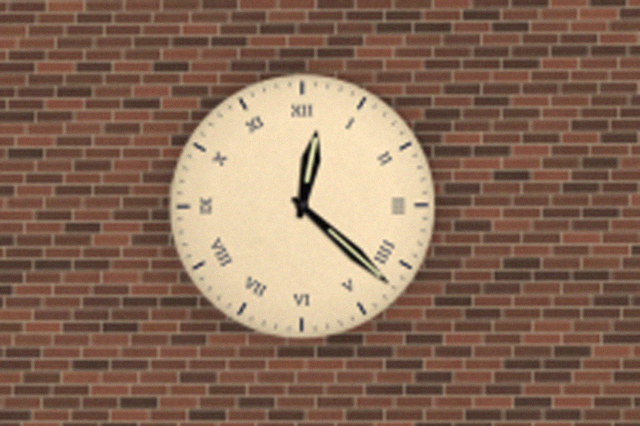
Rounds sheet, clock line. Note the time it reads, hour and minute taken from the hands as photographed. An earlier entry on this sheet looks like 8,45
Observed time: 12,22
